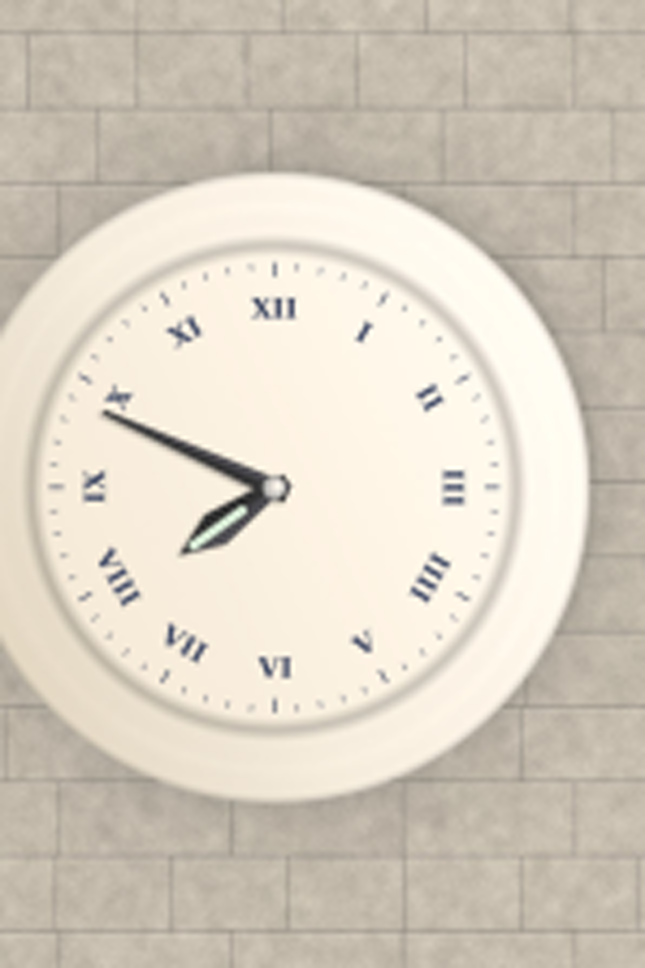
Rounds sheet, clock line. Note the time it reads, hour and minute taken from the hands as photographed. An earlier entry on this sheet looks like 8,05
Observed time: 7,49
